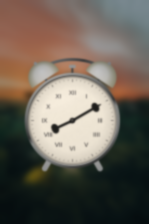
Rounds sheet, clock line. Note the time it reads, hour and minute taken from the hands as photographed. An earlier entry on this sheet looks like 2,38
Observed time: 8,10
